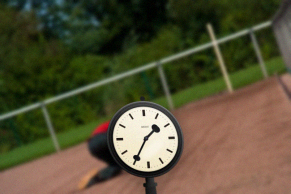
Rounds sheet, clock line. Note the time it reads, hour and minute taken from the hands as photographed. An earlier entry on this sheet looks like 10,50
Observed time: 1,35
